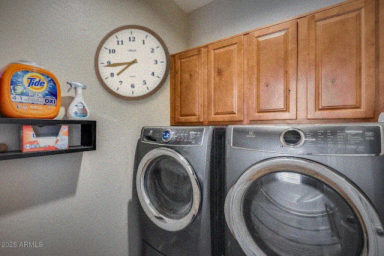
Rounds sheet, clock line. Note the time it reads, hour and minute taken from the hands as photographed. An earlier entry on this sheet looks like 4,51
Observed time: 7,44
